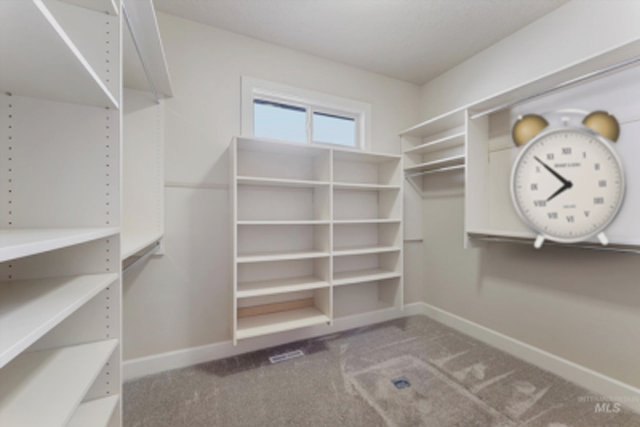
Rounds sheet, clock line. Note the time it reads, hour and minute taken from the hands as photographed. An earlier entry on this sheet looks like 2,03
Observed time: 7,52
